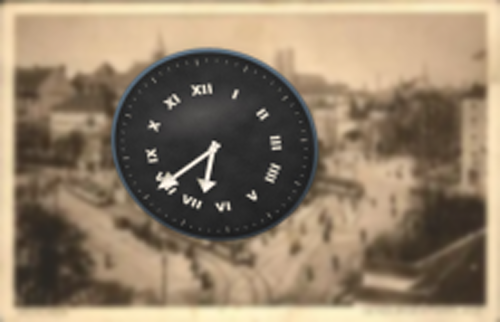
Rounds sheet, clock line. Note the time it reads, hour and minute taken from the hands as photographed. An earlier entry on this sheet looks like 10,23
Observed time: 6,40
